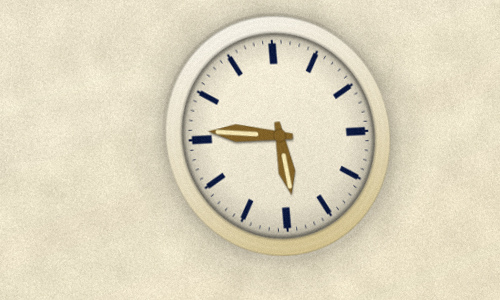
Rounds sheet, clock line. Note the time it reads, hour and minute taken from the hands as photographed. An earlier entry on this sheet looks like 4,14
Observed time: 5,46
